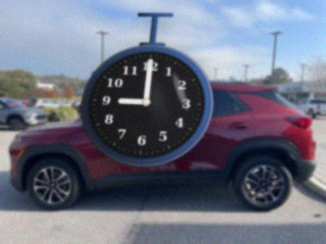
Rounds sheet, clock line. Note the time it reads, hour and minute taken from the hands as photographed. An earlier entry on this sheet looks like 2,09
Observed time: 9,00
